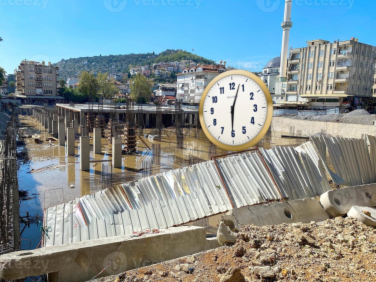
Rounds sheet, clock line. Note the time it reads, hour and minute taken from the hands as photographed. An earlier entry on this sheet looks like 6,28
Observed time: 6,03
